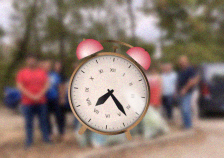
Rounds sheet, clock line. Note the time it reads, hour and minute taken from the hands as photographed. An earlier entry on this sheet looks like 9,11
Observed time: 7,23
